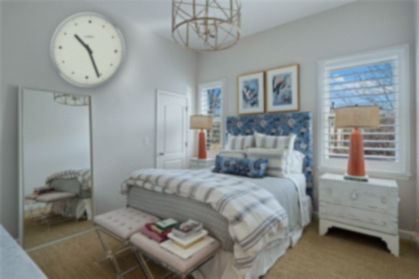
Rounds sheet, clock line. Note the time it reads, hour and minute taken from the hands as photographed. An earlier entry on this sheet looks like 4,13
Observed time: 10,26
